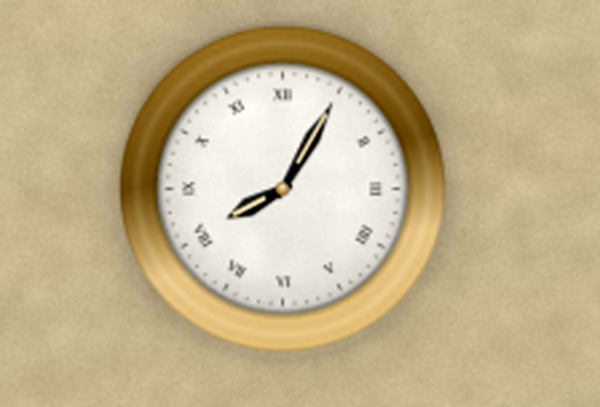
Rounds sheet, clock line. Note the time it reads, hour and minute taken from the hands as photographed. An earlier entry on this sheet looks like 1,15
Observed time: 8,05
